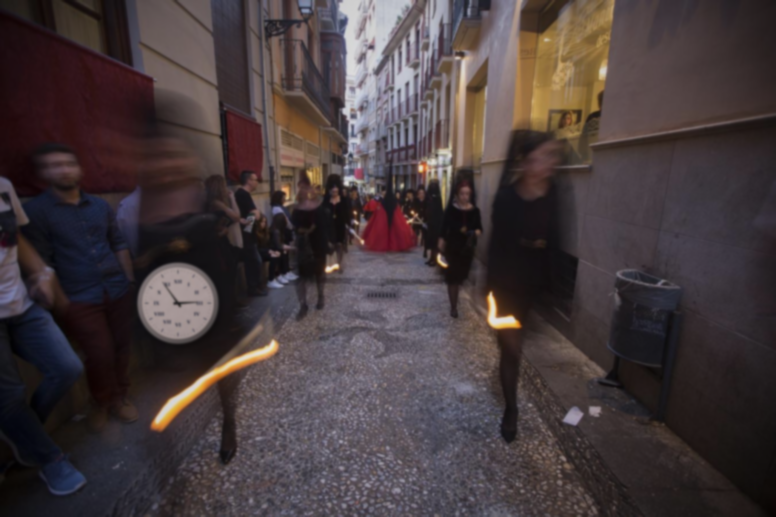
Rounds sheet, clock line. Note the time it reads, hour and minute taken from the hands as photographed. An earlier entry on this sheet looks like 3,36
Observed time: 2,54
